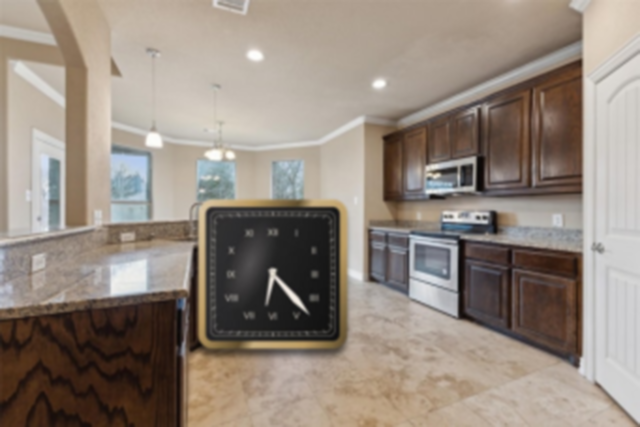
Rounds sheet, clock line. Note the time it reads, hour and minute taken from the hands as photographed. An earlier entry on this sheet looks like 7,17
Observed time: 6,23
